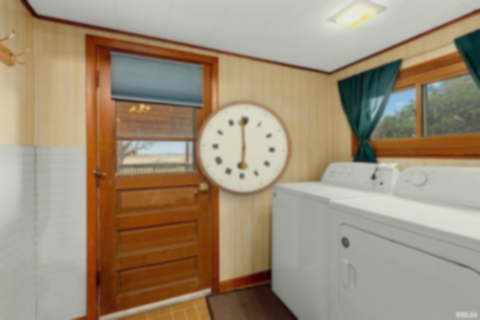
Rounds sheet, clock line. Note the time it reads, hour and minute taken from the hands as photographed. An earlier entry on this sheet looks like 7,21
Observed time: 5,59
